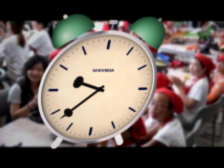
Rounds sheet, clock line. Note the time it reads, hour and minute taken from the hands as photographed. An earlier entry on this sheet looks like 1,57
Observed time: 9,38
